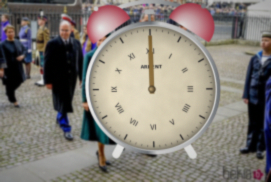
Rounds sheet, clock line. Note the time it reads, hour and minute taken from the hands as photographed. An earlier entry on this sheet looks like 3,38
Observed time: 12,00
